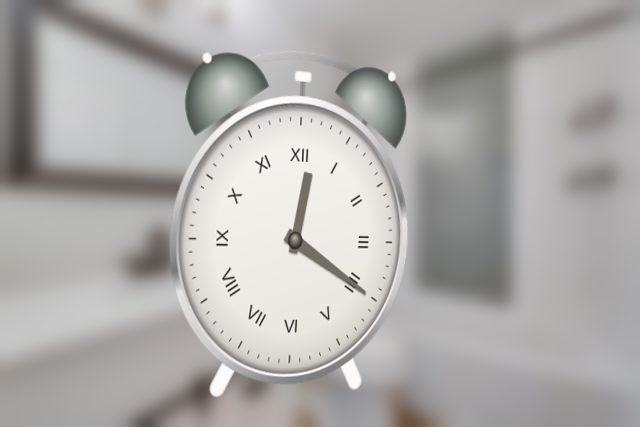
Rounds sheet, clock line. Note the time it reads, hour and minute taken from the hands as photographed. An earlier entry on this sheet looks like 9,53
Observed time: 12,20
